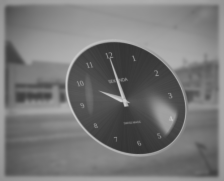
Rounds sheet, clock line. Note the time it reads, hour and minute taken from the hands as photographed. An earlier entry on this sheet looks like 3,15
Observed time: 10,00
